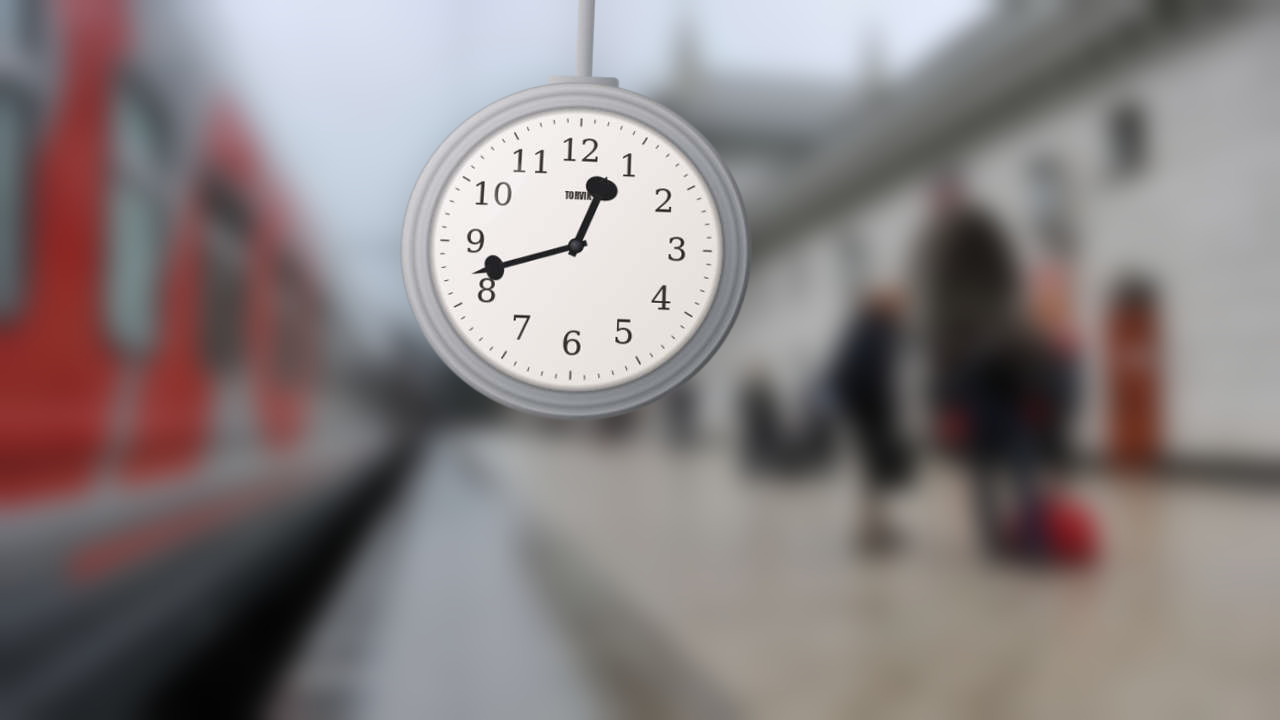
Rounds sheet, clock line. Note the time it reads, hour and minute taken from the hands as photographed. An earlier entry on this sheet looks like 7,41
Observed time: 12,42
